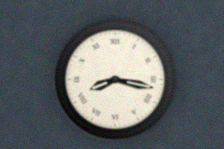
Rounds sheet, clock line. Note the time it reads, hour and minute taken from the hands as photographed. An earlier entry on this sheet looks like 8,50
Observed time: 8,17
